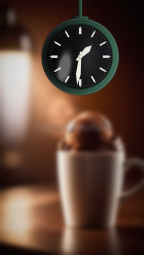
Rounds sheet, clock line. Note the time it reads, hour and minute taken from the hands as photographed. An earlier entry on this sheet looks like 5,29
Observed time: 1,31
